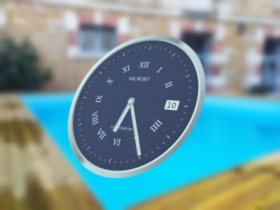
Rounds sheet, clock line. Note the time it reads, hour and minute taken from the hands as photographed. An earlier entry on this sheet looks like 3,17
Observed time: 6,25
